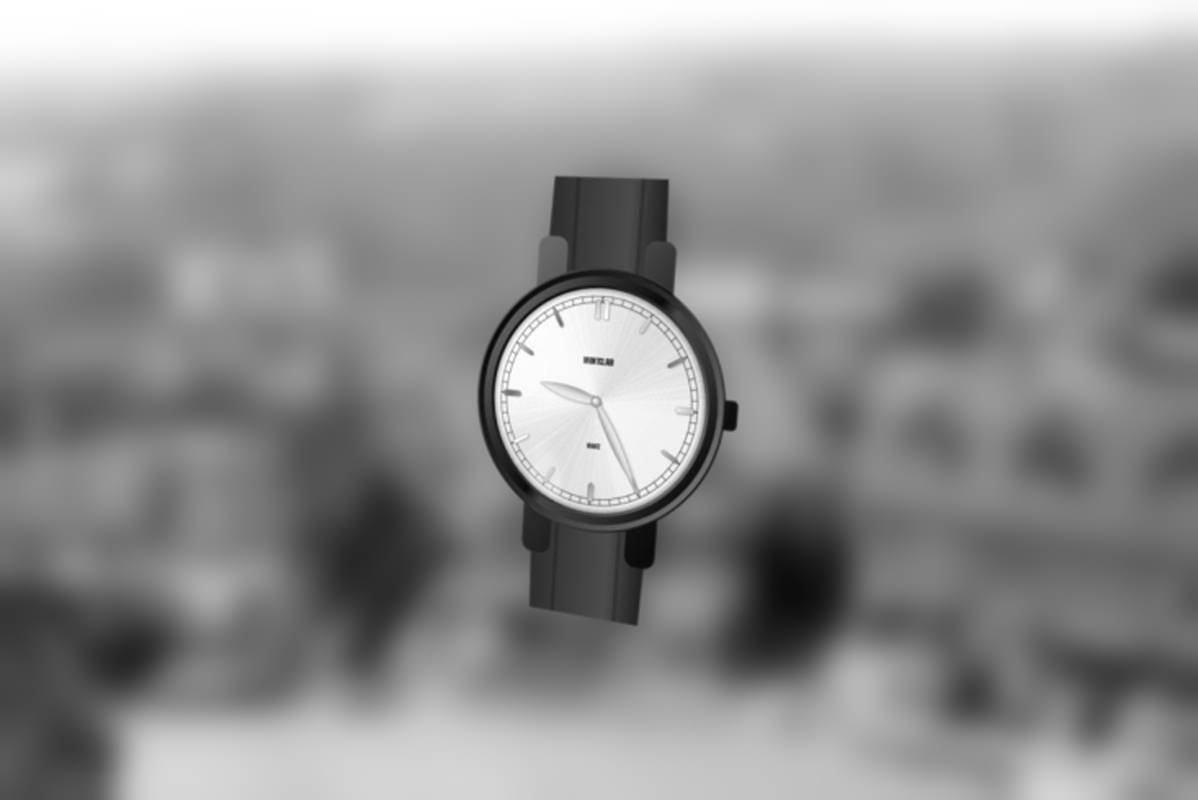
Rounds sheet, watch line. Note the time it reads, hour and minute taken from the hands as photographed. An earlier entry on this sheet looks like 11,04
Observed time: 9,25
